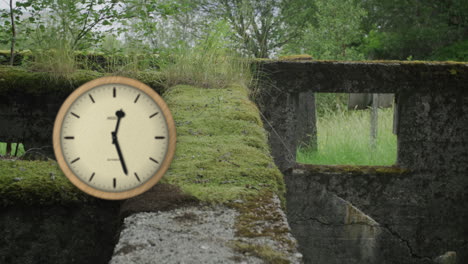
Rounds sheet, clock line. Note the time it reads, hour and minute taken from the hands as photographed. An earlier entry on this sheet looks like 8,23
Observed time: 12,27
